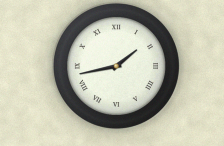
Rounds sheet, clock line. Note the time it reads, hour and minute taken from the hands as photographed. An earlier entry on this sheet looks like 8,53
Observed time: 1,43
